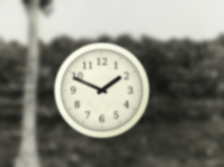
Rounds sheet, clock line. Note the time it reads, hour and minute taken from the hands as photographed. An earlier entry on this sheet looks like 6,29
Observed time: 1,49
